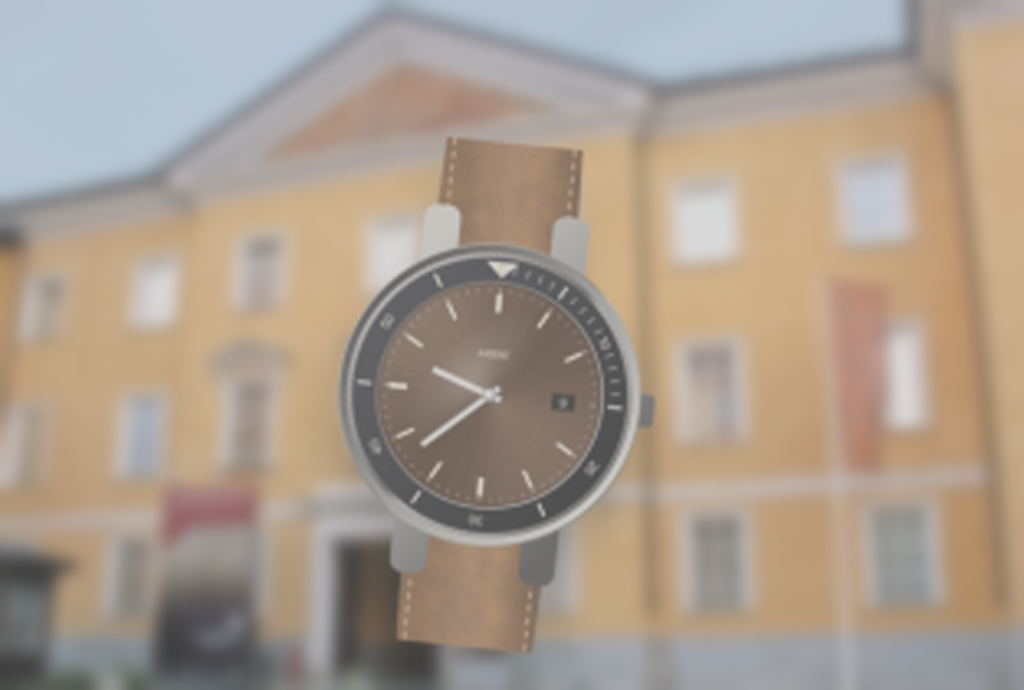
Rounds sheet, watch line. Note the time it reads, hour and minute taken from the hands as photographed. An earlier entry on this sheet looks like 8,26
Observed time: 9,38
